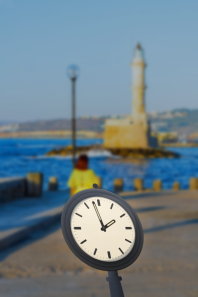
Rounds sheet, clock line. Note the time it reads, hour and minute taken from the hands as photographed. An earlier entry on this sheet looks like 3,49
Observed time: 1,58
